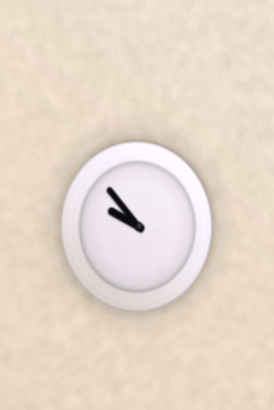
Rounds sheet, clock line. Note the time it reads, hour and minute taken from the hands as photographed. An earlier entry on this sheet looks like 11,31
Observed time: 9,53
